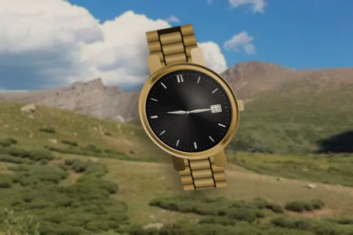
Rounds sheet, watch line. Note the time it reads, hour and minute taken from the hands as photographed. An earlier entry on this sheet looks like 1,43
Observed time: 9,15
